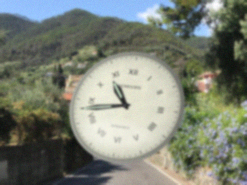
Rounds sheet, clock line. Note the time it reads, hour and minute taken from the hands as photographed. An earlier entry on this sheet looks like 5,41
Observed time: 10,43
